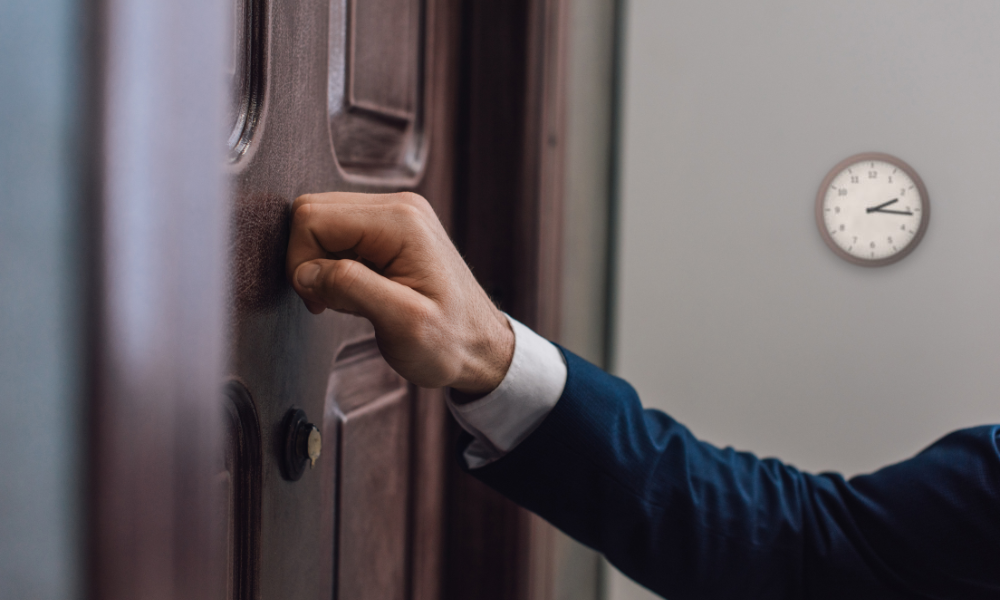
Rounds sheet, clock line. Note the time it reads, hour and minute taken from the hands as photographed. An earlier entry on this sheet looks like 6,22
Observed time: 2,16
